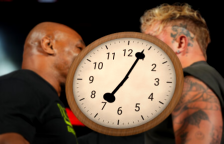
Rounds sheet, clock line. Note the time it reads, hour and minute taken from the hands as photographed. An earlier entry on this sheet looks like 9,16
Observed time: 7,04
